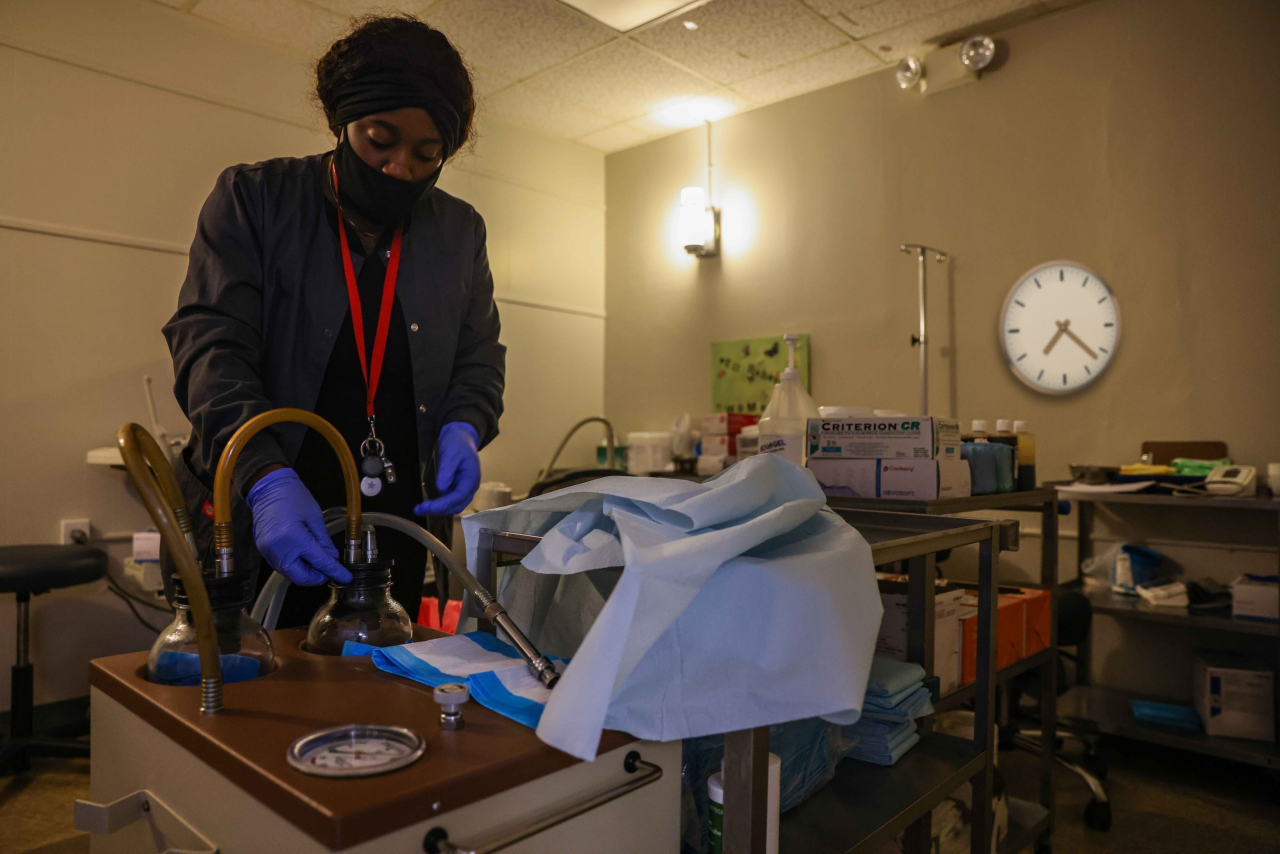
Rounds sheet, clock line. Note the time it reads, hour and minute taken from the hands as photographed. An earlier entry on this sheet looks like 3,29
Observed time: 7,22
